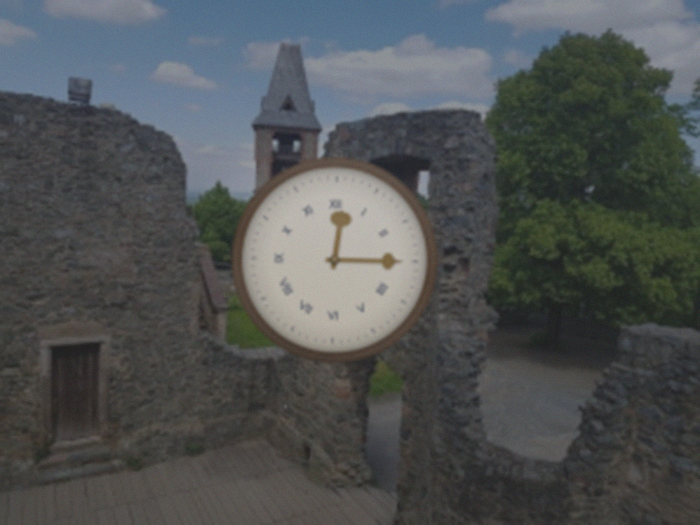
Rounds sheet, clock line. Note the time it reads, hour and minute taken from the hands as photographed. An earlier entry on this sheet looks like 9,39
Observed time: 12,15
